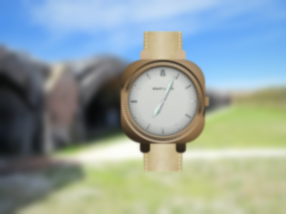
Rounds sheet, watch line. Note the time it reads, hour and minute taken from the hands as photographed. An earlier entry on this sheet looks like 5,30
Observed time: 7,04
